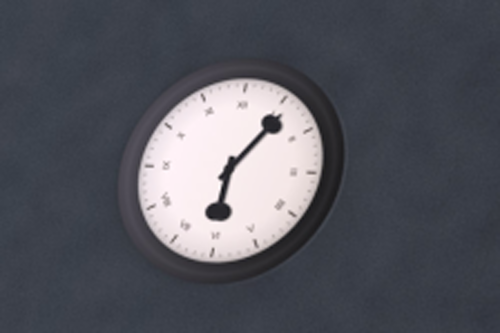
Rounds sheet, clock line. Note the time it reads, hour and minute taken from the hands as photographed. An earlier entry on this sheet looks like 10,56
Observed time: 6,06
